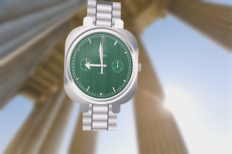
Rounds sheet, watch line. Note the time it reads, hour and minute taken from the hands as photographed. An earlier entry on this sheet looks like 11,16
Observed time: 8,59
